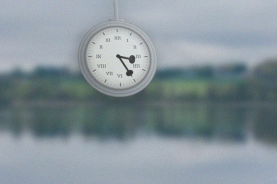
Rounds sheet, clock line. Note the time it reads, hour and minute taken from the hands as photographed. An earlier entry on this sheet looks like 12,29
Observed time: 3,25
